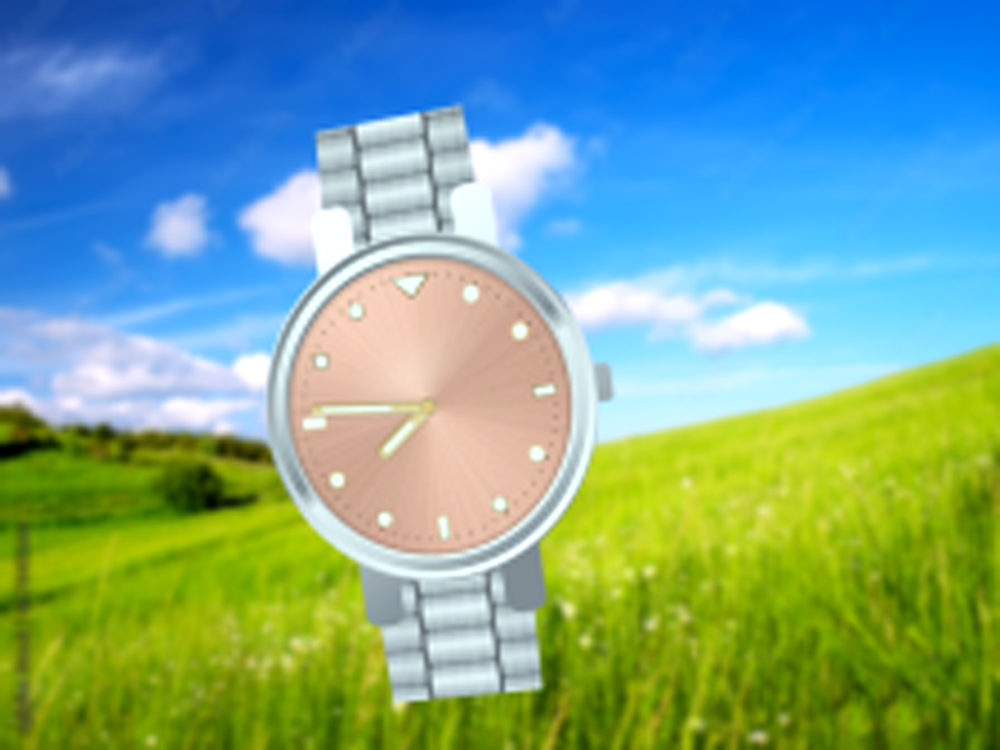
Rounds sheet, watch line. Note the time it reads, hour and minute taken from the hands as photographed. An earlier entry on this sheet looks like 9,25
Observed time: 7,46
